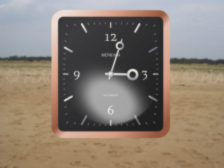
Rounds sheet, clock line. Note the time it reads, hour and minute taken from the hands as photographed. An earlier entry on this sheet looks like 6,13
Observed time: 3,03
